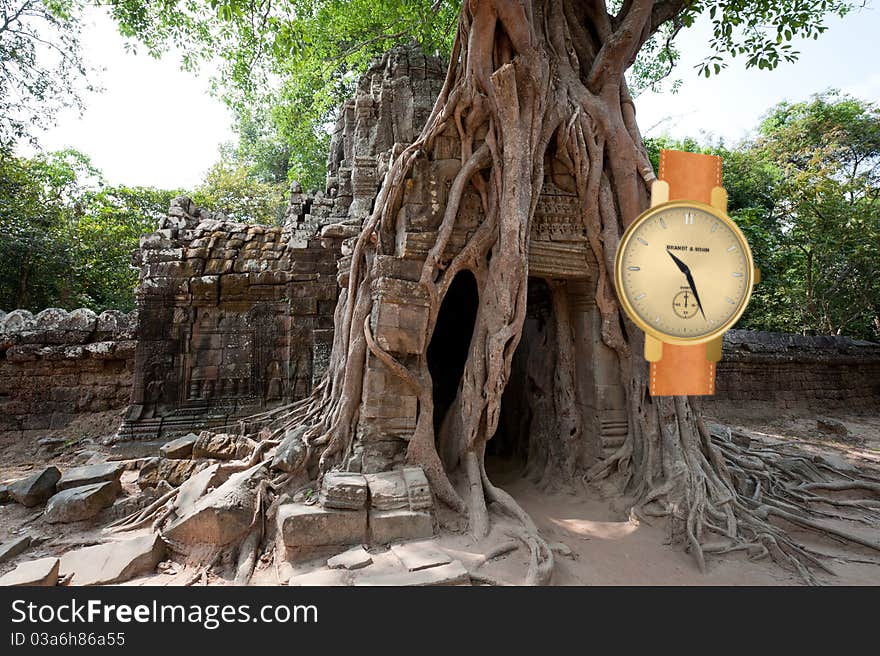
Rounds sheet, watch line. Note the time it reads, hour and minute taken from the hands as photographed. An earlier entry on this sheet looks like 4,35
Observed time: 10,26
